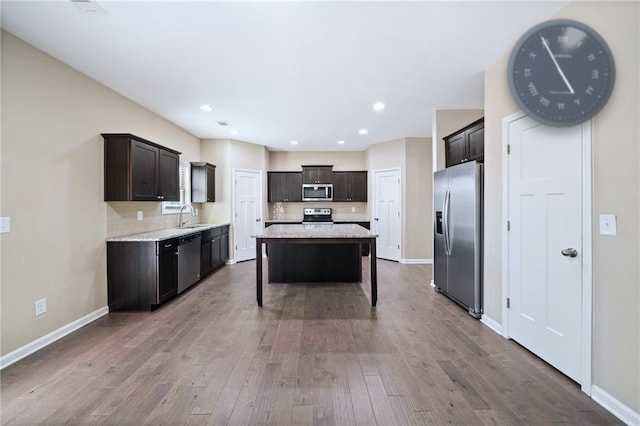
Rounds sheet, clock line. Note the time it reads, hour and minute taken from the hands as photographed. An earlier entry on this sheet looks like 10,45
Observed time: 4,55
